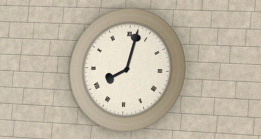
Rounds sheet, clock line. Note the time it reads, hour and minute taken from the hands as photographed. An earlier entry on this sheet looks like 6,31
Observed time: 8,02
